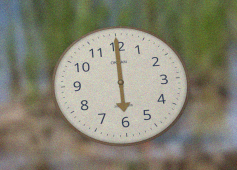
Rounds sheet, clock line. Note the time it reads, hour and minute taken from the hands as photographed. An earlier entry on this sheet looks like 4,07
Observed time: 6,00
